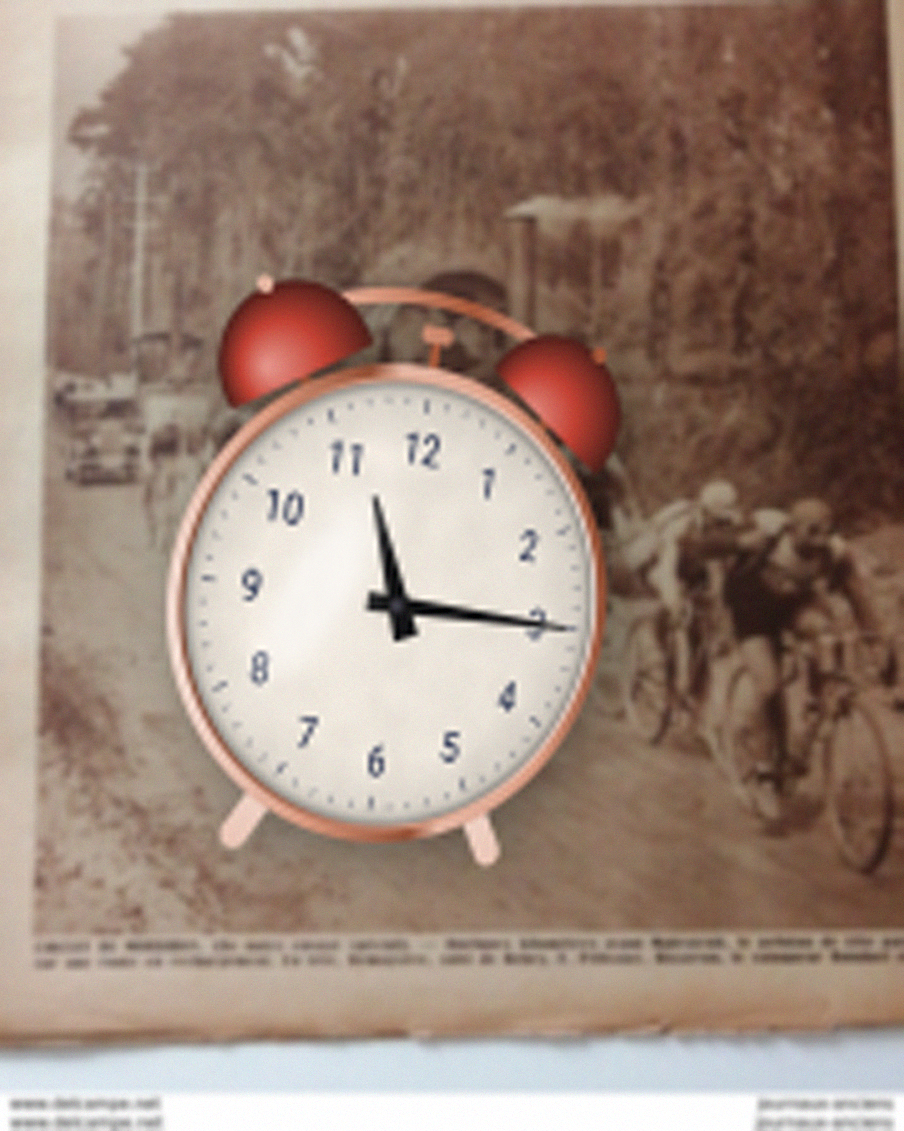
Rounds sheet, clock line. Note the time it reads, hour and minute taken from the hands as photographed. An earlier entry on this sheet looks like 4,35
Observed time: 11,15
